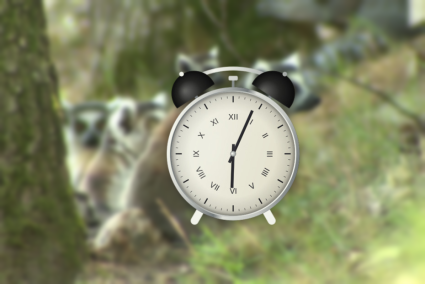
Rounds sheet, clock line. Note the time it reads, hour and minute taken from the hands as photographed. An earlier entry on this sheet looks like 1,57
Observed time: 6,04
